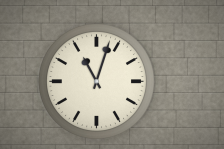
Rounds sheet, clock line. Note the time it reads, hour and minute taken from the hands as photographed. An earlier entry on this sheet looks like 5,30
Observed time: 11,03
